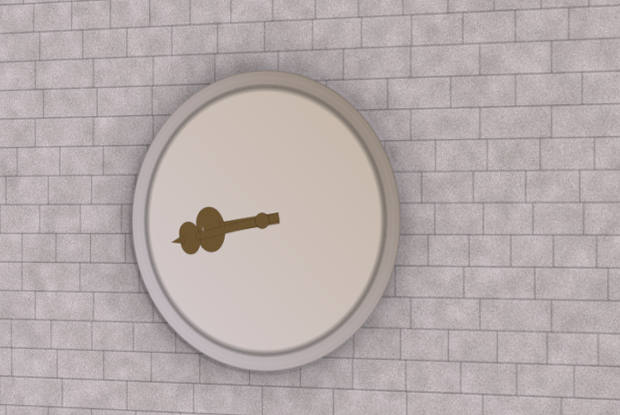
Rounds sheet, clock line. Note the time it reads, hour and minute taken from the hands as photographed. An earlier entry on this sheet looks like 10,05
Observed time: 8,43
